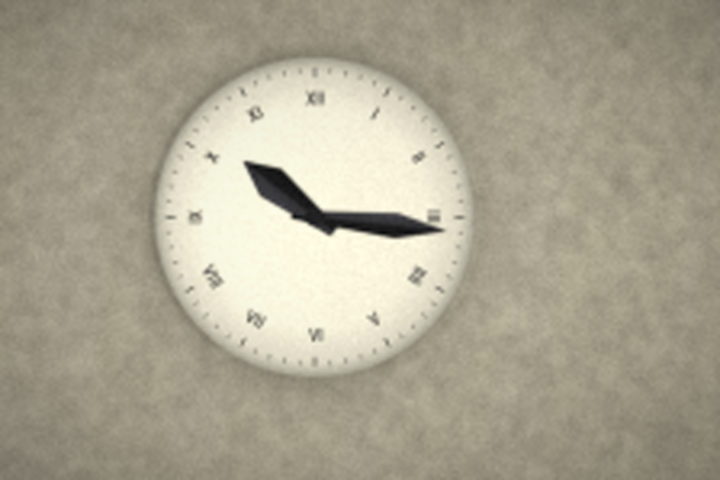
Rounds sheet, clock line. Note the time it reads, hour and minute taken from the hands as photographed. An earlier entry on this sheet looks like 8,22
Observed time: 10,16
